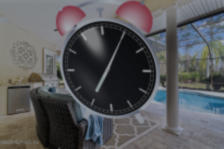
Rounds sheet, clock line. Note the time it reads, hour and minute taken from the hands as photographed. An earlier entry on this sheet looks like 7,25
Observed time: 7,05
